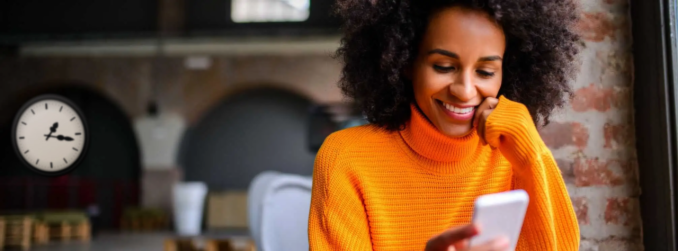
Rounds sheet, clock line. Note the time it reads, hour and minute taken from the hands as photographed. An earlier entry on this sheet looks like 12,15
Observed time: 1,17
